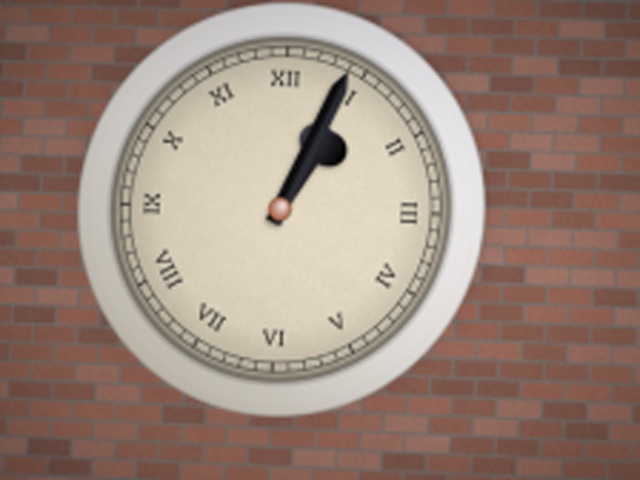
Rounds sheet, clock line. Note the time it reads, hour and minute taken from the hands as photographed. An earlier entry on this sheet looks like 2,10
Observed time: 1,04
